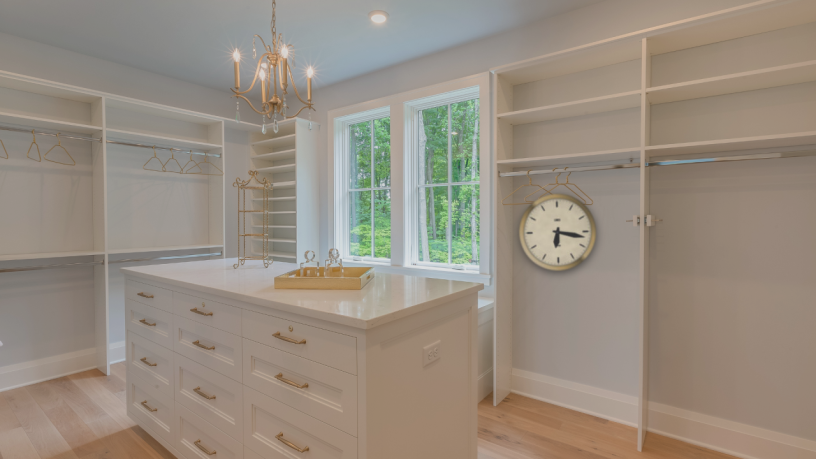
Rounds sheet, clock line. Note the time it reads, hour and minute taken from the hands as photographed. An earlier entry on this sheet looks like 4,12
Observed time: 6,17
